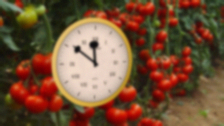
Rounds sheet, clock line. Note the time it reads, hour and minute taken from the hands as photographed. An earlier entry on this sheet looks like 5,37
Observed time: 11,51
